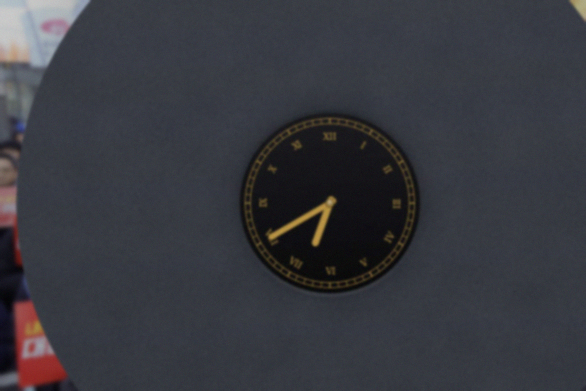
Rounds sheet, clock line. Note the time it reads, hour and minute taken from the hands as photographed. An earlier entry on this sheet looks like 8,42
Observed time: 6,40
